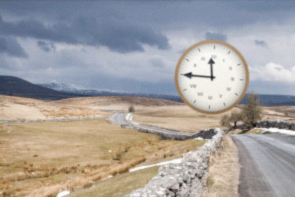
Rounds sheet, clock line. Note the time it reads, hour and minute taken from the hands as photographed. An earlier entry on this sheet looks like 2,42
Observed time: 11,45
